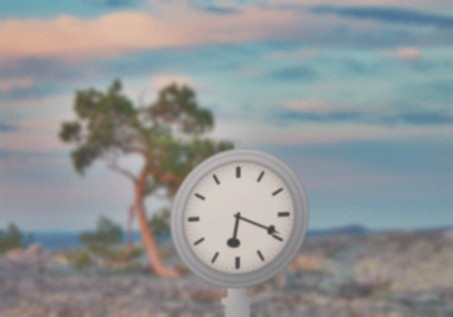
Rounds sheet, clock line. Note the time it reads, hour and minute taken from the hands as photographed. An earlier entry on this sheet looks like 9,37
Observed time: 6,19
